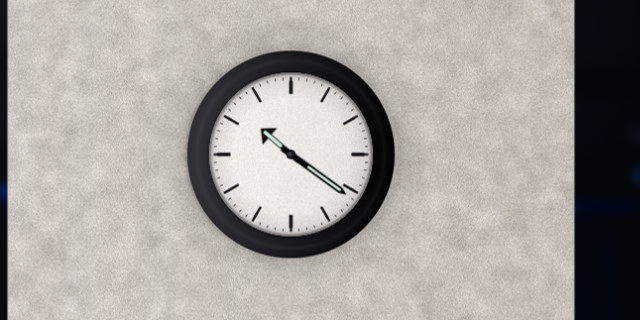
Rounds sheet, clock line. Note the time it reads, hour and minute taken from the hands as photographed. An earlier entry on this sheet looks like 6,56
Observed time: 10,21
